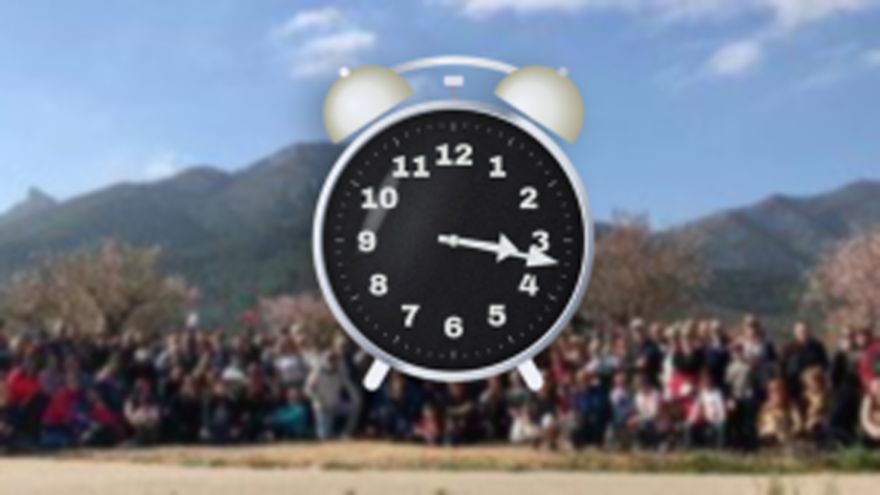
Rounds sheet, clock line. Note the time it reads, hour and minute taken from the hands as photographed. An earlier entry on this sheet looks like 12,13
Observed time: 3,17
